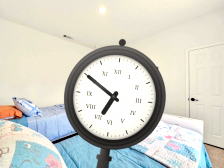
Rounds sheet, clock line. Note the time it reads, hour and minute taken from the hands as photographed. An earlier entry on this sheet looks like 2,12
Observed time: 6,50
